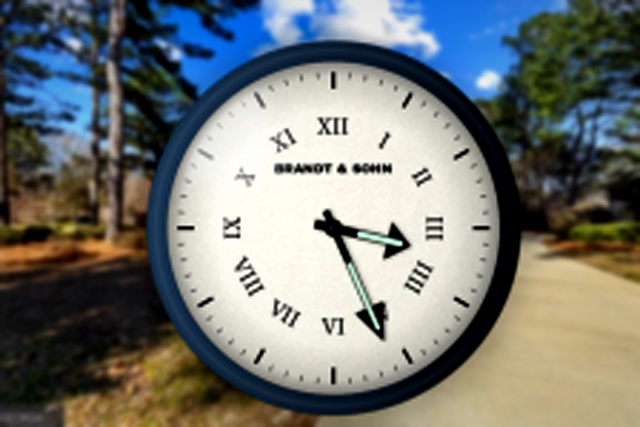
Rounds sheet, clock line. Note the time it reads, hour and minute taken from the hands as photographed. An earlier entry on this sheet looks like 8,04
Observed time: 3,26
